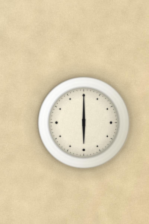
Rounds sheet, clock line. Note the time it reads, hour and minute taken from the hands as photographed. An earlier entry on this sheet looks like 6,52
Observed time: 6,00
